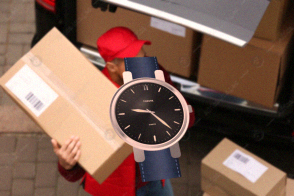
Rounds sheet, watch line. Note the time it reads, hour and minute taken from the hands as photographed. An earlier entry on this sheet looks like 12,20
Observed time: 9,23
